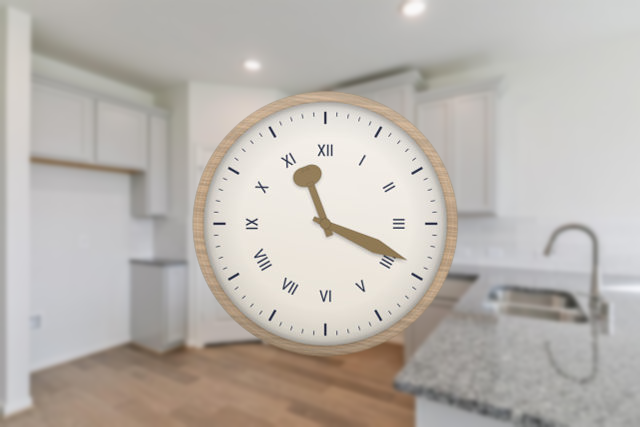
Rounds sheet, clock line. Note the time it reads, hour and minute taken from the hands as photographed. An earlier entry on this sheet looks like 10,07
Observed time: 11,19
